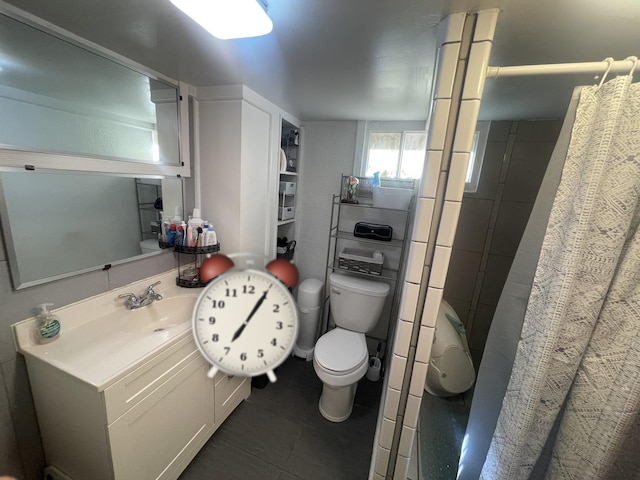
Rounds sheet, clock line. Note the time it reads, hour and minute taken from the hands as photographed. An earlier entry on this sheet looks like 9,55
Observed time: 7,05
